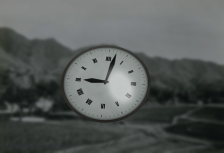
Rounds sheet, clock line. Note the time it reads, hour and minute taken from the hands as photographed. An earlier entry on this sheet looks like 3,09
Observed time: 9,02
